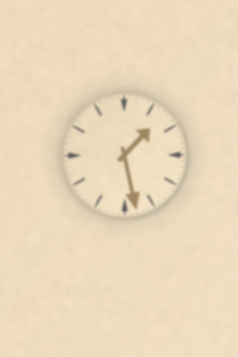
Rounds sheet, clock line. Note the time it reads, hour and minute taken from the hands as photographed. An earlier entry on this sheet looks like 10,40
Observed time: 1,28
